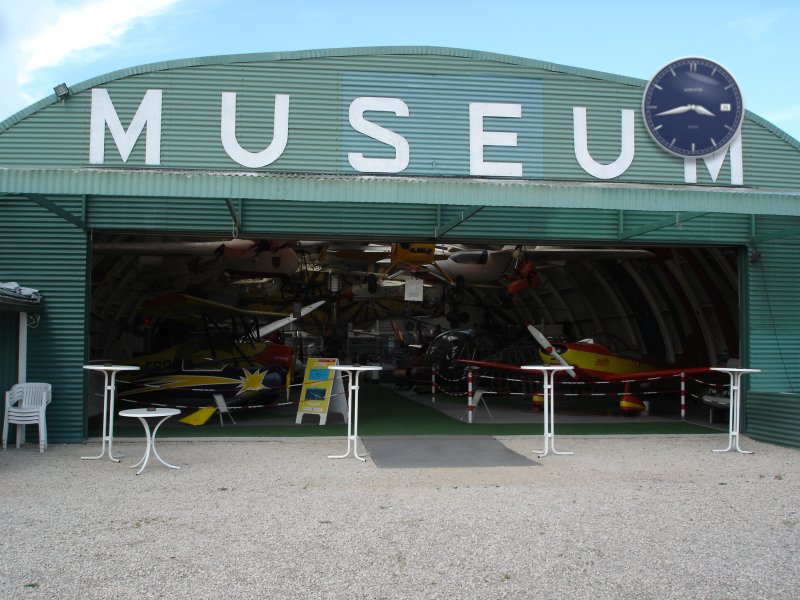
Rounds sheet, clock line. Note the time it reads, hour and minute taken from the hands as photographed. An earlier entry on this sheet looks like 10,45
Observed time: 3,43
